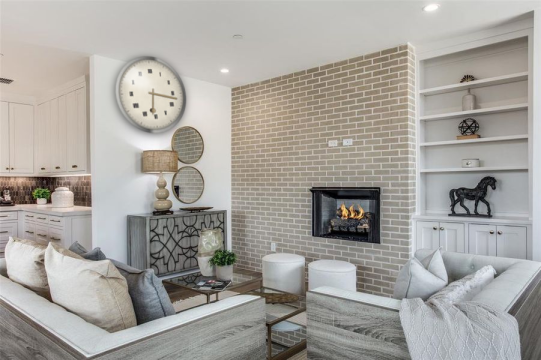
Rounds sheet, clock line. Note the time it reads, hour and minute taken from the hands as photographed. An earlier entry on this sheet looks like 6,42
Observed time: 6,17
